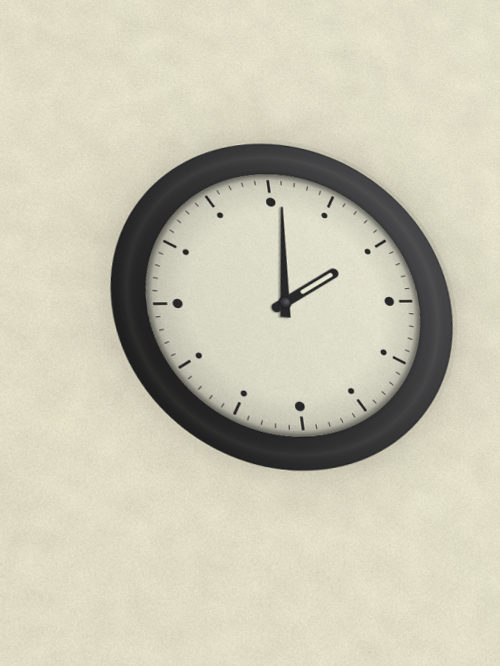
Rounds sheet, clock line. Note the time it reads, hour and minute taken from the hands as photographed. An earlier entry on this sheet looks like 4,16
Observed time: 2,01
